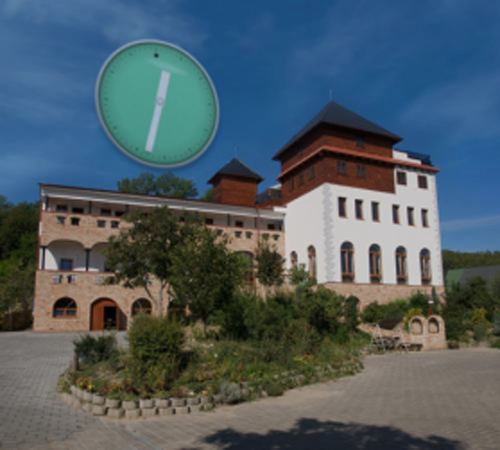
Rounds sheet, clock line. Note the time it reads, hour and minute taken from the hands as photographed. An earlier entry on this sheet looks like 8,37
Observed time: 12,33
